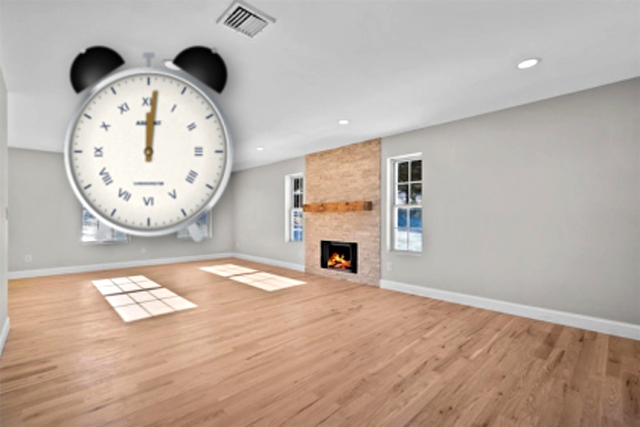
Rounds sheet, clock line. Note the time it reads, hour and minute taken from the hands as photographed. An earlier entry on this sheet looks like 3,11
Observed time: 12,01
